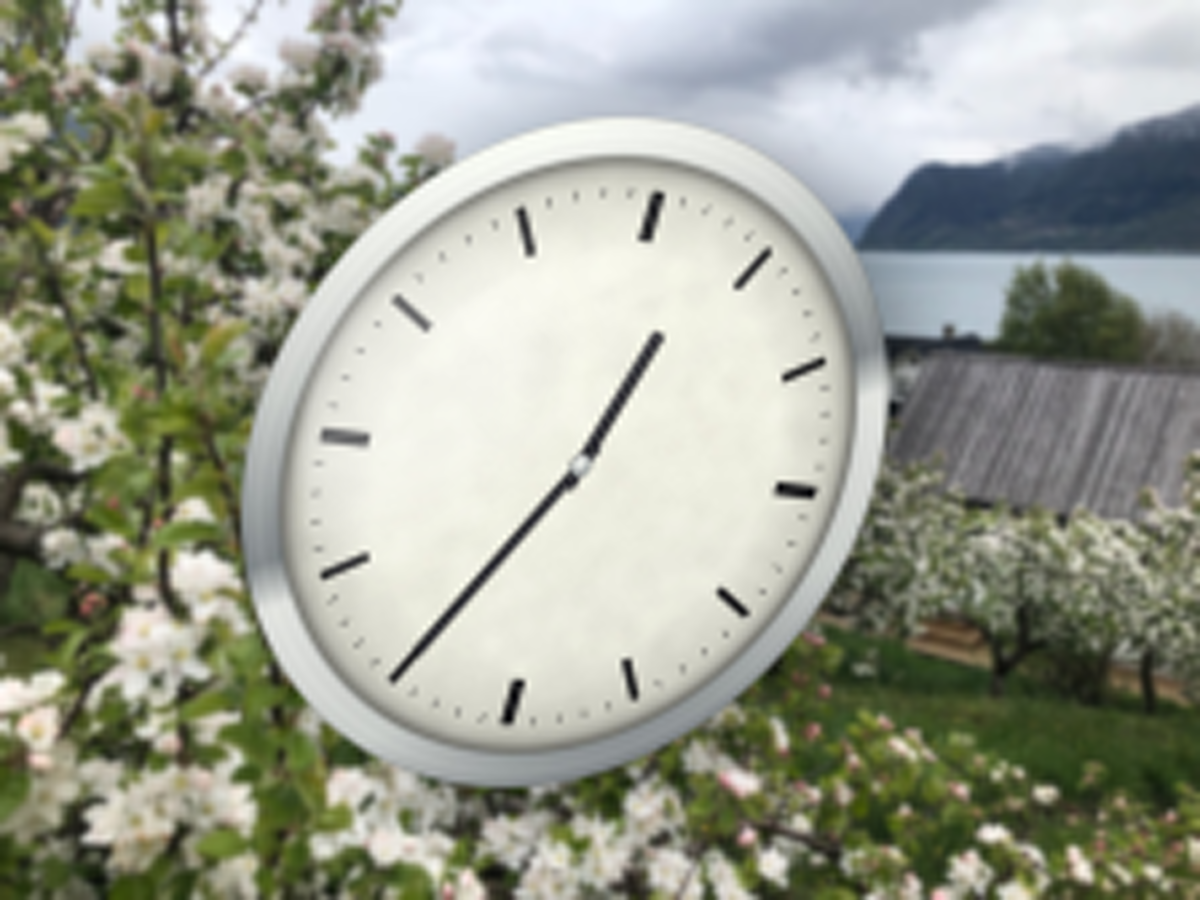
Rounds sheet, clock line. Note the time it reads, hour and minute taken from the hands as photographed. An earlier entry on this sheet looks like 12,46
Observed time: 12,35
